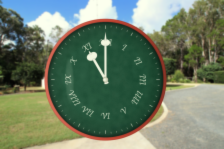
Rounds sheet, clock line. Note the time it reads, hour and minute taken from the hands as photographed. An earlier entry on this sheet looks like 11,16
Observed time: 11,00
